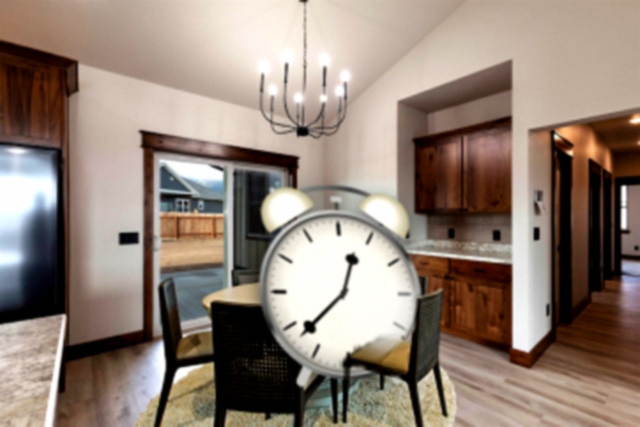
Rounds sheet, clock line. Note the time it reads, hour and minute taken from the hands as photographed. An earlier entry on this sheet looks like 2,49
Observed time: 12,38
